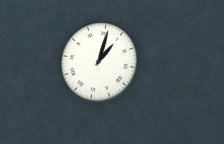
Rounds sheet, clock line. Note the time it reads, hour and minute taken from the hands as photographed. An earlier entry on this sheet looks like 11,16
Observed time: 1,01
